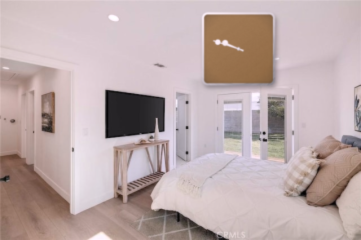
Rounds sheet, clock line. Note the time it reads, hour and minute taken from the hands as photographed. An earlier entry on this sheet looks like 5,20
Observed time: 9,48
